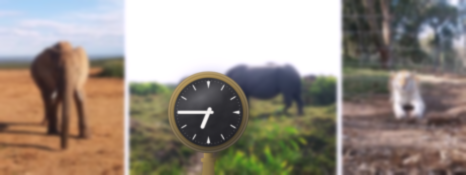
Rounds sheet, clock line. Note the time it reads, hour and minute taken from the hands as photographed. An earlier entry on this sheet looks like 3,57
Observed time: 6,45
